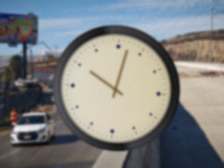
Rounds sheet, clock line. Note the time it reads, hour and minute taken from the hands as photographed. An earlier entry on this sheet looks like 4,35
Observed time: 10,02
